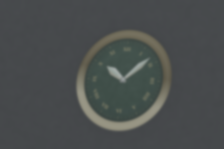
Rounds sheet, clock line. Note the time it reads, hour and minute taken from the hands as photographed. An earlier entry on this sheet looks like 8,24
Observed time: 10,08
